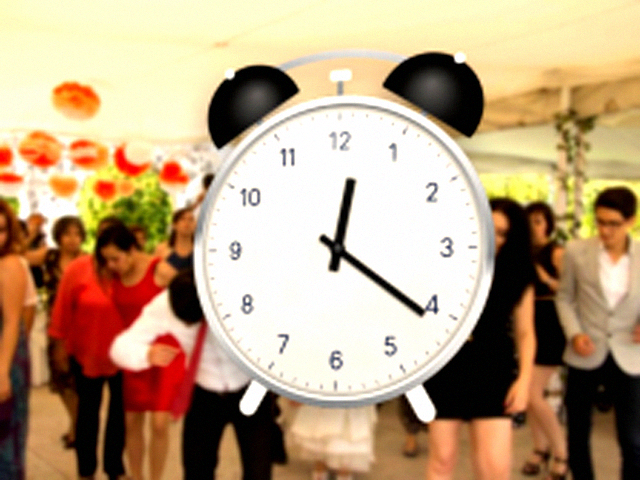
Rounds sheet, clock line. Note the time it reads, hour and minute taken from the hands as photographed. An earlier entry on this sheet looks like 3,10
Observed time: 12,21
